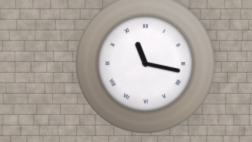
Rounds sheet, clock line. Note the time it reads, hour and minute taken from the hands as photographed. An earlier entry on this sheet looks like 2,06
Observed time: 11,17
